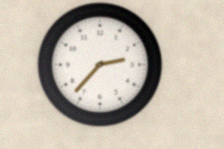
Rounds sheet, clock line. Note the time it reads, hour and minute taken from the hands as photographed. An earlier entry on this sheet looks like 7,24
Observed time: 2,37
